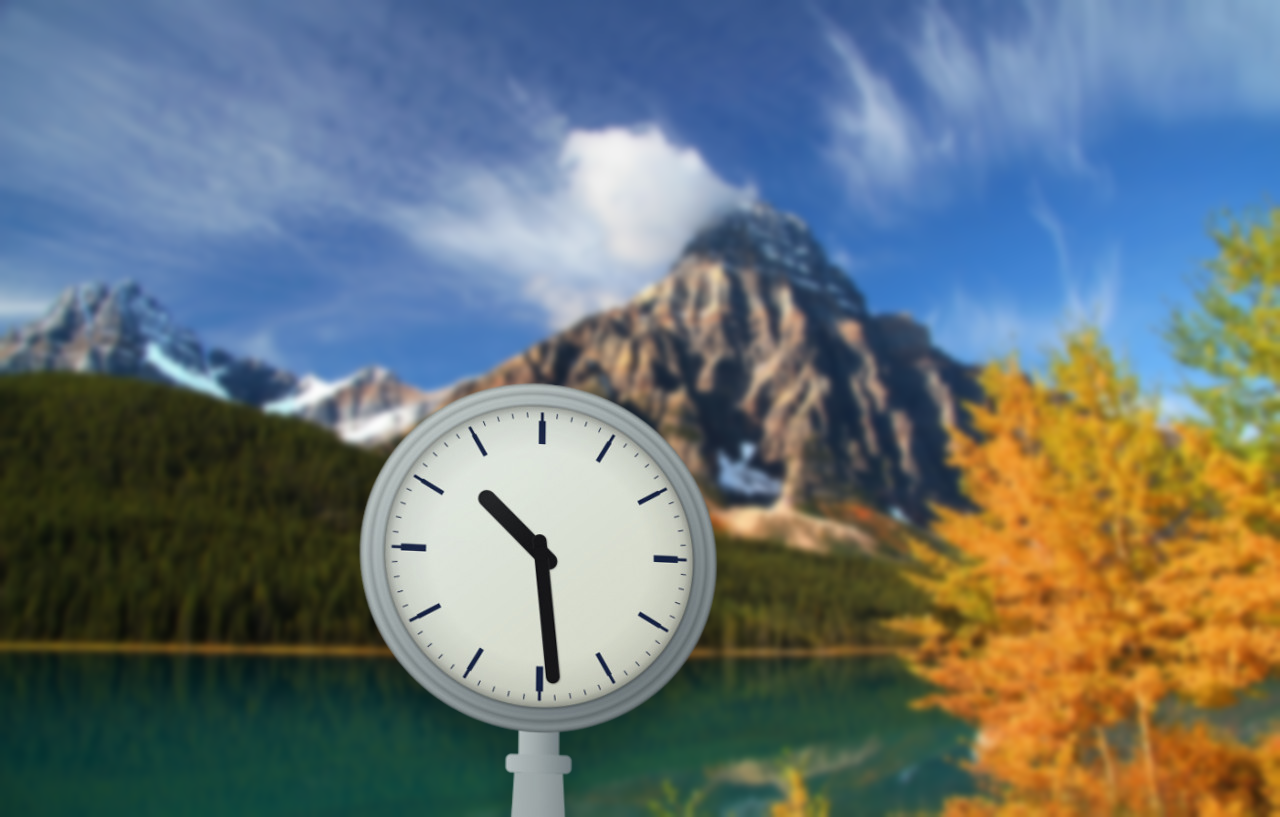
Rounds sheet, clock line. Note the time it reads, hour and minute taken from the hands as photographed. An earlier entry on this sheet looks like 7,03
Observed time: 10,29
